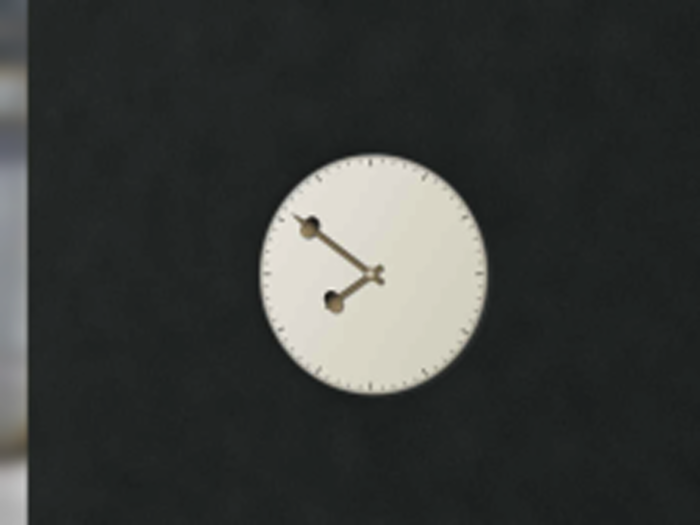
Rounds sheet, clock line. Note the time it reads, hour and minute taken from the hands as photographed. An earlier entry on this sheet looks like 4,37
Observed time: 7,51
